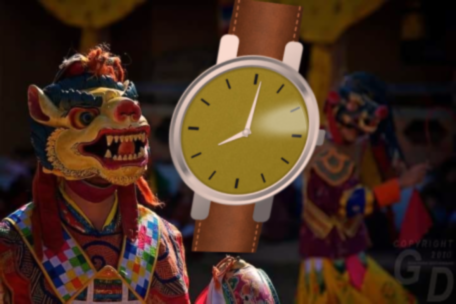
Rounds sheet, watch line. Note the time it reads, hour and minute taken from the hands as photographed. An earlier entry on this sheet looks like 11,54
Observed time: 8,01
